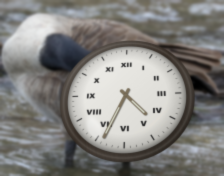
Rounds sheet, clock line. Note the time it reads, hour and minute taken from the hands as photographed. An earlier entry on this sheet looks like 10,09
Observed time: 4,34
